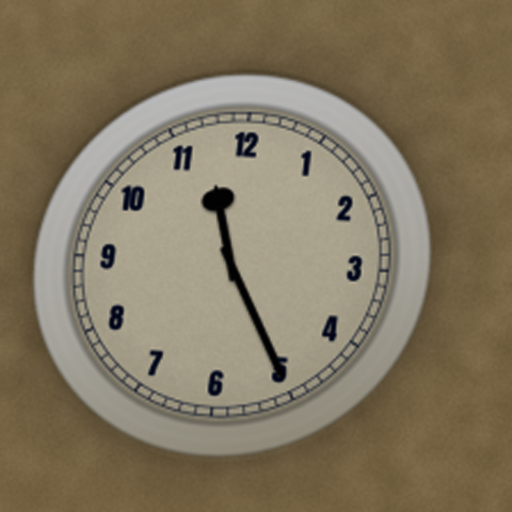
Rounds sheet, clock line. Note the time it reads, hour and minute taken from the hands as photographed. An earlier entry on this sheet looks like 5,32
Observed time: 11,25
